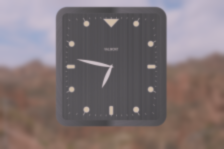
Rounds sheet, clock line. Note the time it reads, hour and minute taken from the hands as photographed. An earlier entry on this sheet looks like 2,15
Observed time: 6,47
